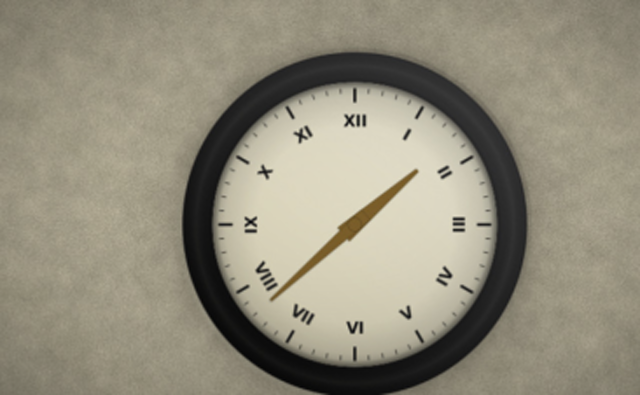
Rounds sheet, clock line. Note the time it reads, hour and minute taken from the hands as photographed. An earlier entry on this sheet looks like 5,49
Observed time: 1,38
